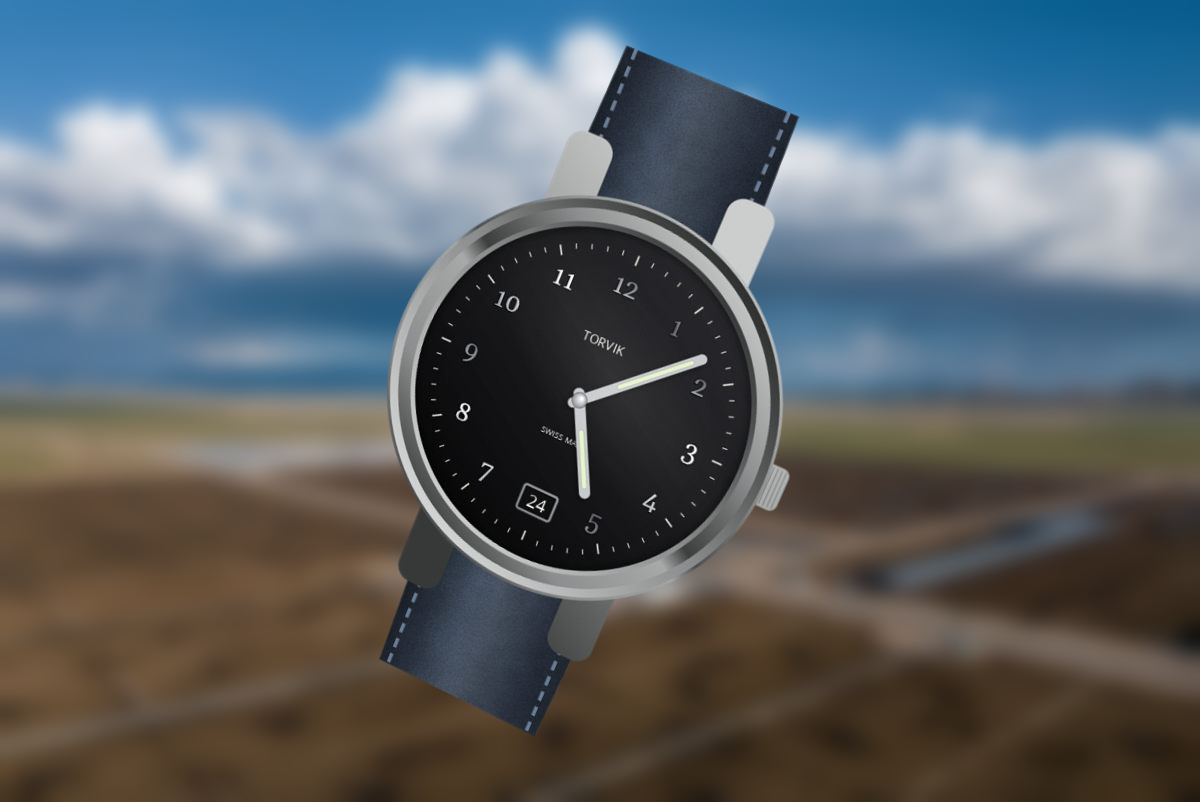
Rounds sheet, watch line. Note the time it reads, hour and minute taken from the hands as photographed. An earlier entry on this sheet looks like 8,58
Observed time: 5,08
